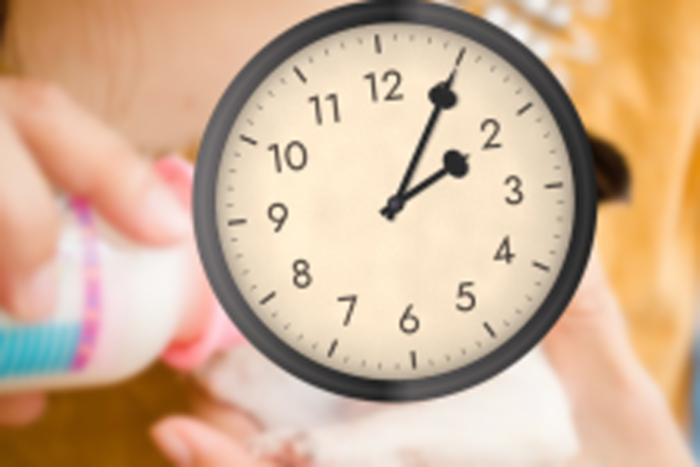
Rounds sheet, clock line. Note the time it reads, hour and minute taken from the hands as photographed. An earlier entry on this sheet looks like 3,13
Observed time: 2,05
